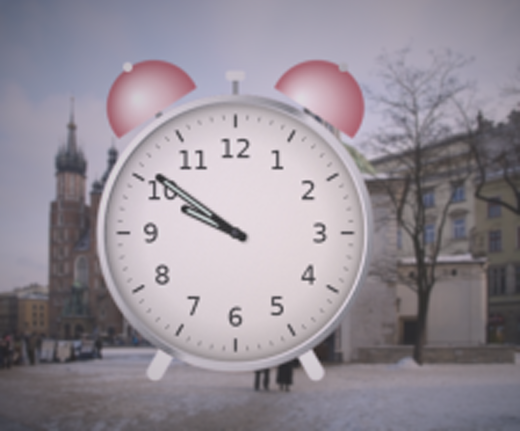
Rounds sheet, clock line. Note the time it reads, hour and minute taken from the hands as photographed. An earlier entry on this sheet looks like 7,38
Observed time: 9,51
